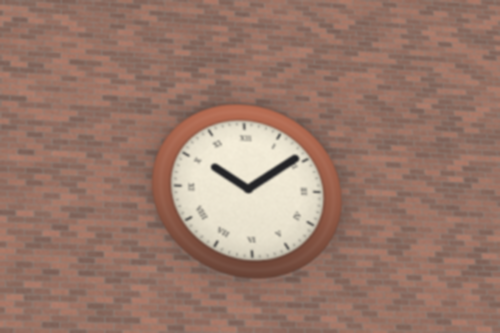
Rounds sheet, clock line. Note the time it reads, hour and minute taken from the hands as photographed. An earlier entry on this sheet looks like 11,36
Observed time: 10,09
